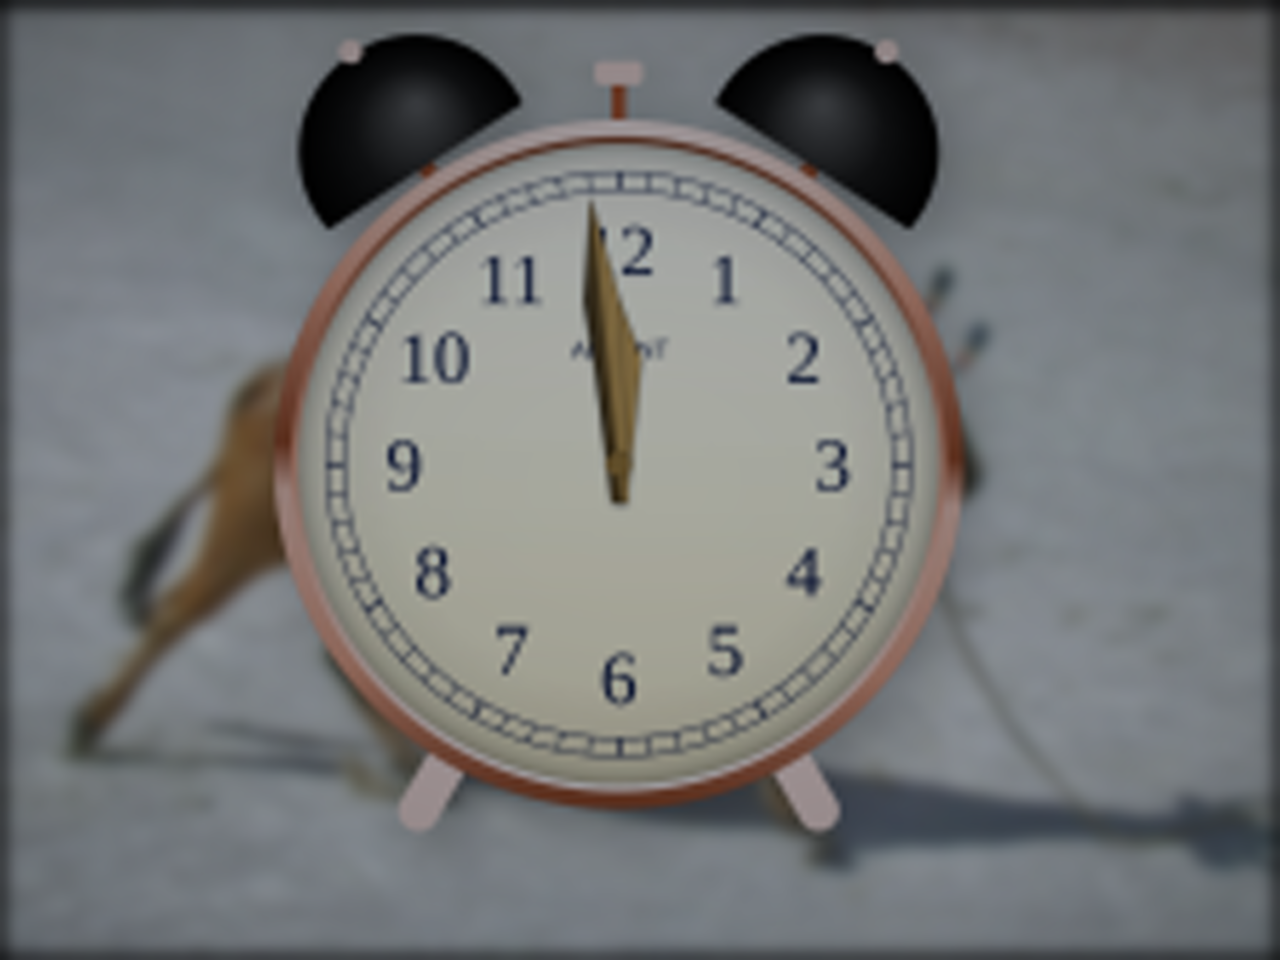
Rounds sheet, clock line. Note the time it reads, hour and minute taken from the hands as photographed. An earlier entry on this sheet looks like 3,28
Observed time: 11,59
